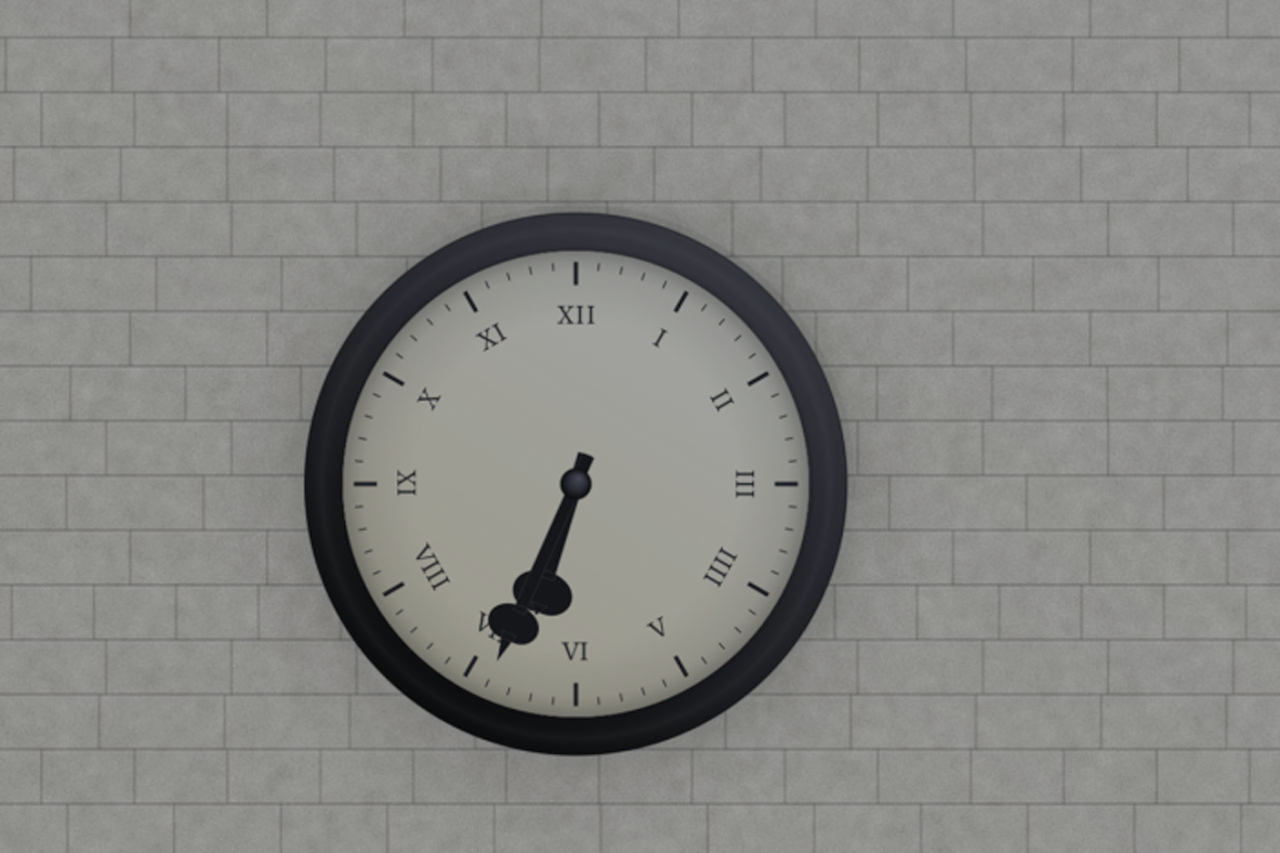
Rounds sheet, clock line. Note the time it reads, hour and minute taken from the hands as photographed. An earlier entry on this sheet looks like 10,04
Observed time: 6,34
